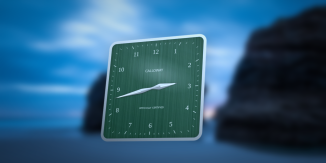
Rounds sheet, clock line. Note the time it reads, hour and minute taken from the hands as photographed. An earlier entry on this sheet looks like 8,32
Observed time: 2,43
